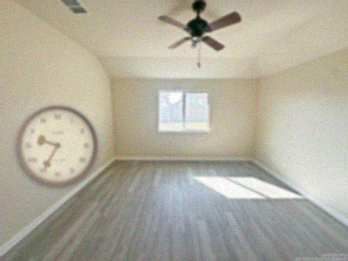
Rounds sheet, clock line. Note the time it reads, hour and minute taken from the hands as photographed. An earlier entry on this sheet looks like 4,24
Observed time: 9,35
